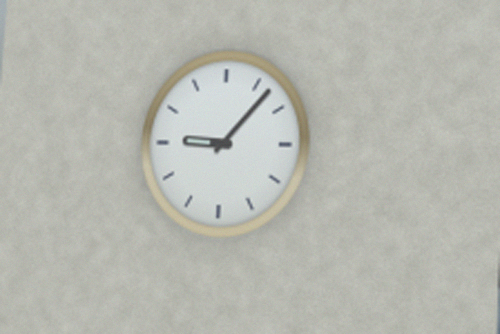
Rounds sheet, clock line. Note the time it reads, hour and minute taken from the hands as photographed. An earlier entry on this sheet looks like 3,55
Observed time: 9,07
